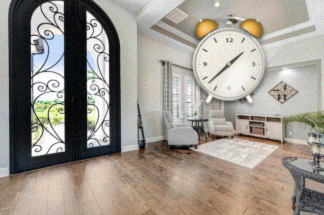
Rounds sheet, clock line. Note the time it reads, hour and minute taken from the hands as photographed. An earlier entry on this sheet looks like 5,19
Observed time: 1,38
